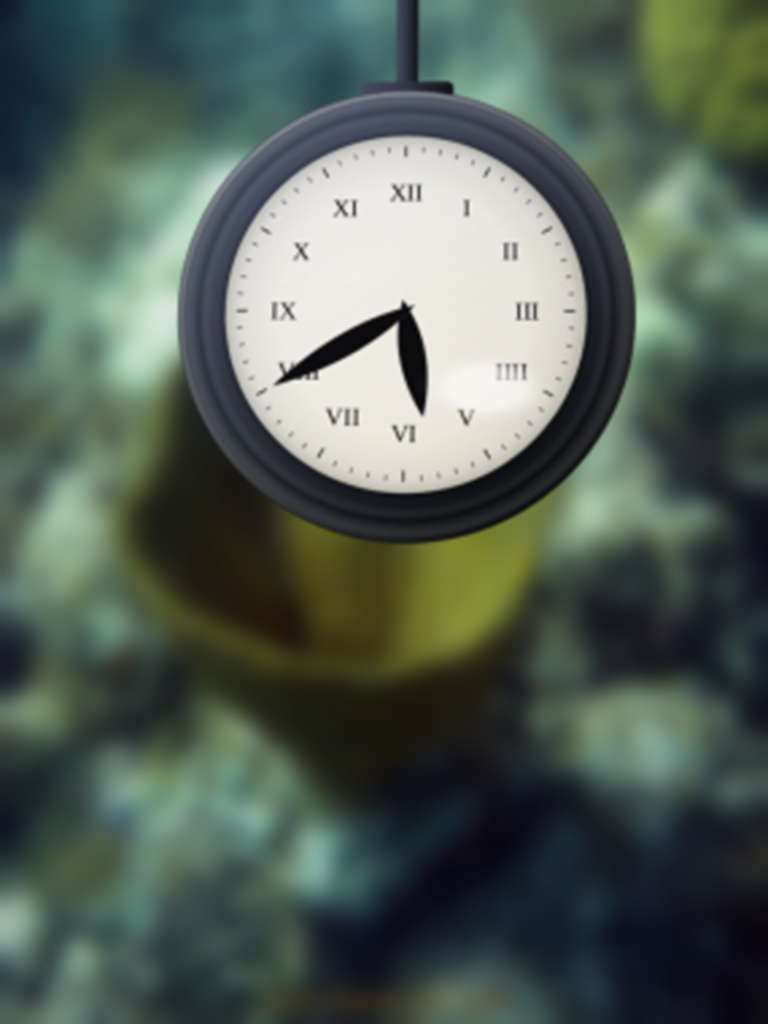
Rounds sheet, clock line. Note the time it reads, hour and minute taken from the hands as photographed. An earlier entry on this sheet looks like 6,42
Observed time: 5,40
